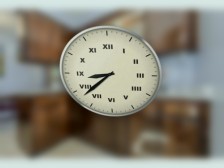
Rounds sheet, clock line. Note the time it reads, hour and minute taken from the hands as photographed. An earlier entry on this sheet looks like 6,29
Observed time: 8,38
